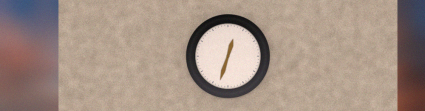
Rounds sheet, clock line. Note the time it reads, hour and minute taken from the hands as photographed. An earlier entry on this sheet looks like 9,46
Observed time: 12,33
